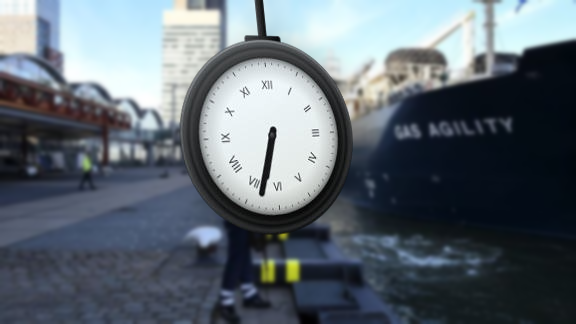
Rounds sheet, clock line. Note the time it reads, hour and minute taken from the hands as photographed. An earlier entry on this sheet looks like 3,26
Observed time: 6,33
